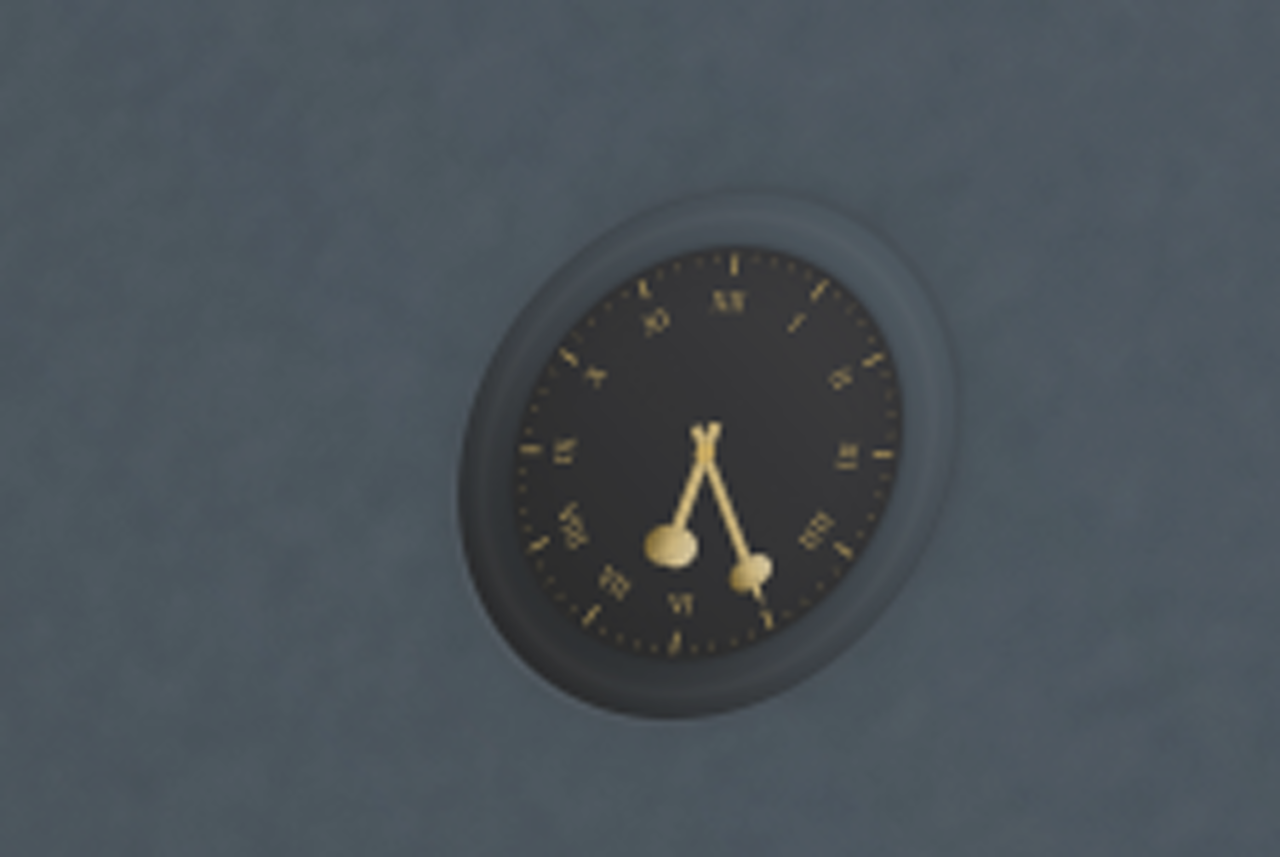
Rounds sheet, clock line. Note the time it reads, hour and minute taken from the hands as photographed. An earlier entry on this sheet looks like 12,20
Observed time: 6,25
